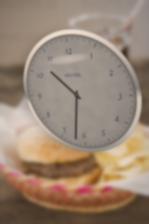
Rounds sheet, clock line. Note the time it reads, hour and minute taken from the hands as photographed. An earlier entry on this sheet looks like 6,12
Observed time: 10,32
